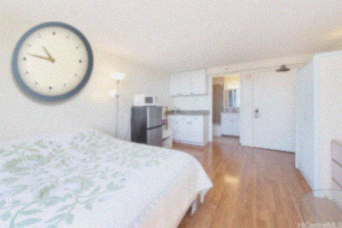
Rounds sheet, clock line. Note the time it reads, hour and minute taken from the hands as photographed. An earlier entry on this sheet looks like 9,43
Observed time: 10,47
